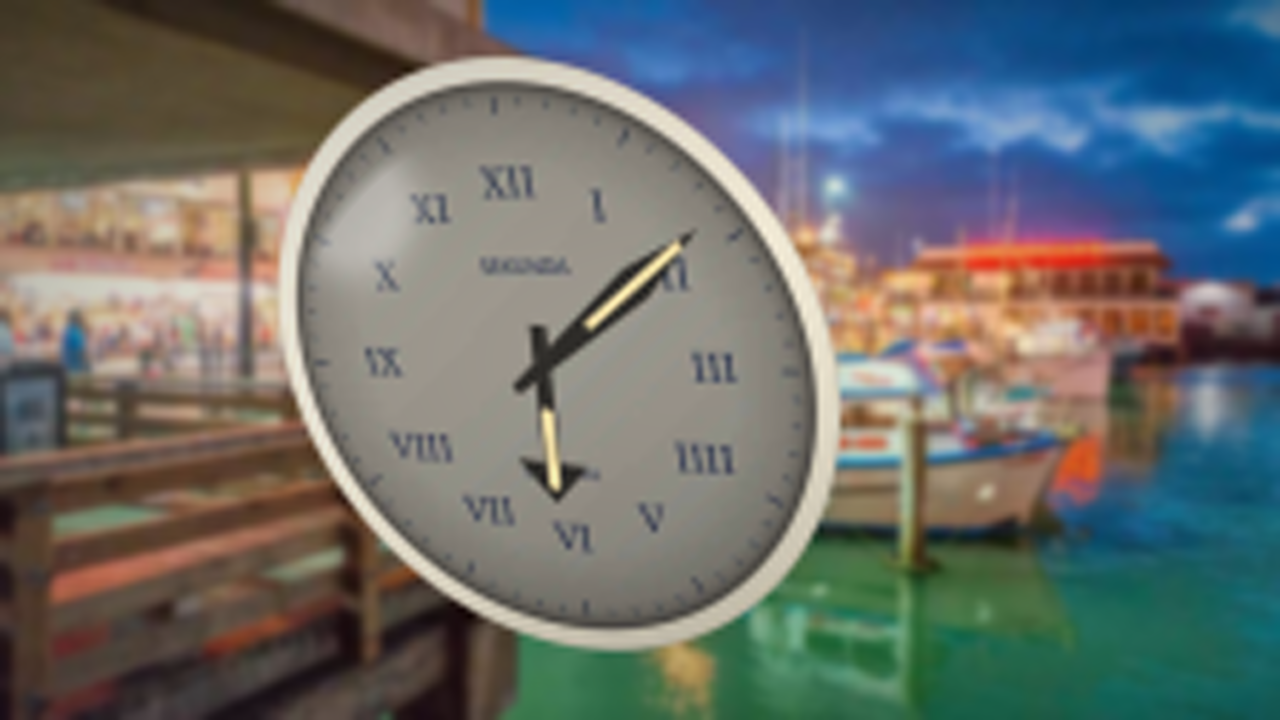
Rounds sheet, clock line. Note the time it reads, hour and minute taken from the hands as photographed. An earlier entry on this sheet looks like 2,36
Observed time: 6,09
